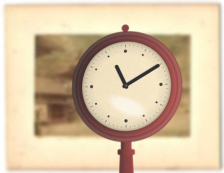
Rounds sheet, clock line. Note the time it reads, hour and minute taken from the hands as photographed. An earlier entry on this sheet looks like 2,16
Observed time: 11,10
